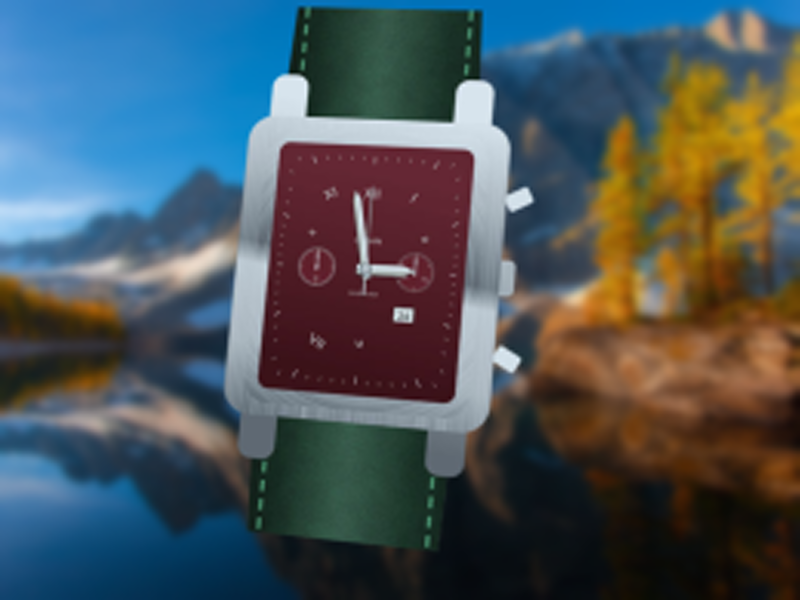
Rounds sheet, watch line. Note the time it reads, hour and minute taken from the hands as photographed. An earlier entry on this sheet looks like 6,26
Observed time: 2,58
